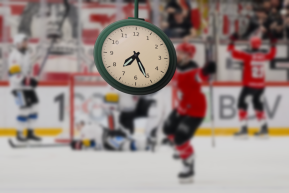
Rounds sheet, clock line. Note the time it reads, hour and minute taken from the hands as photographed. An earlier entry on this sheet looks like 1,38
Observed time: 7,26
